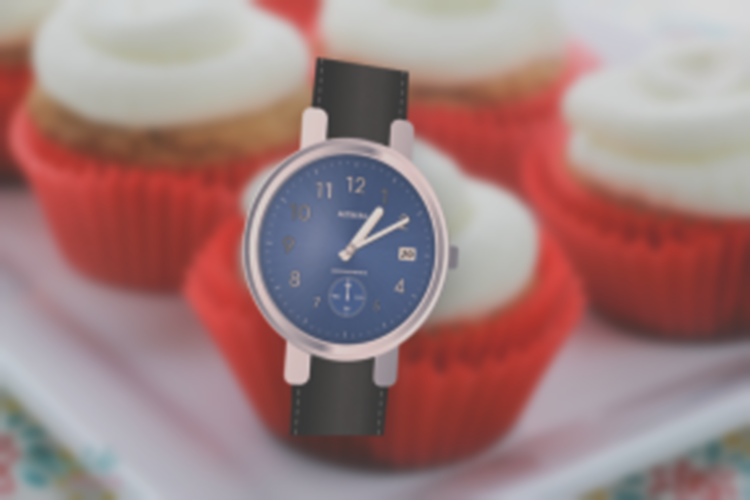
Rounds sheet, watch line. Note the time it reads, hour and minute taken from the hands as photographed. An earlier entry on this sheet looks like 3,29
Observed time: 1,10
